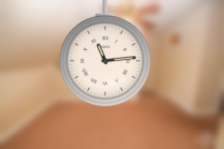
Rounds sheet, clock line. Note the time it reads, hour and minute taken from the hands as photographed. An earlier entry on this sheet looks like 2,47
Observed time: 11,14
